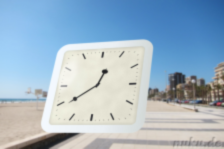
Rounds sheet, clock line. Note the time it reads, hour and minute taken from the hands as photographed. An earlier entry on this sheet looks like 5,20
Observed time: 12,39
